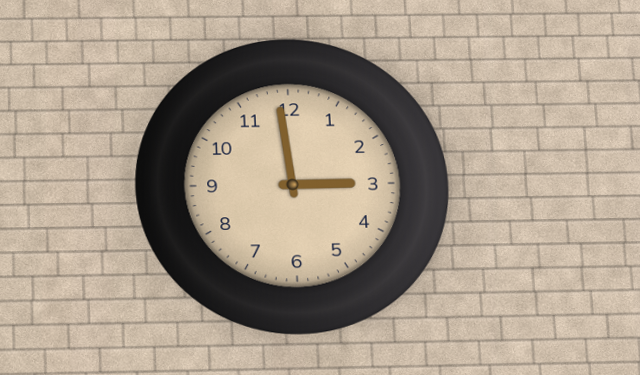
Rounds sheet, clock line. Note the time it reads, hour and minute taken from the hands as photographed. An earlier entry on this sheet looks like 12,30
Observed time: 2,59
